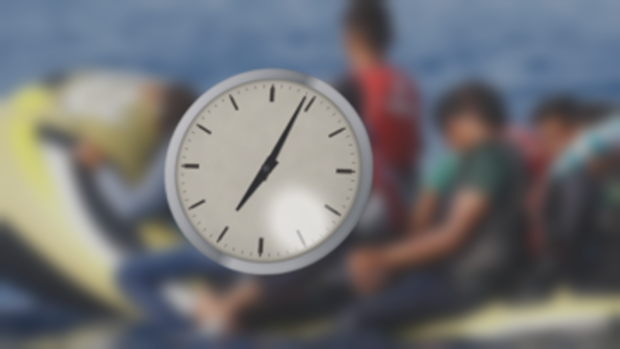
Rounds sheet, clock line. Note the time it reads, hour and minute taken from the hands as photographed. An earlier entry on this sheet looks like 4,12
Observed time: 7,04
